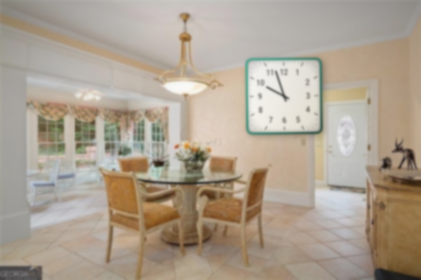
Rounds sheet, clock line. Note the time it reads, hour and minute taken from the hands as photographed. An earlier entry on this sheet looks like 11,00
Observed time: 9,57
